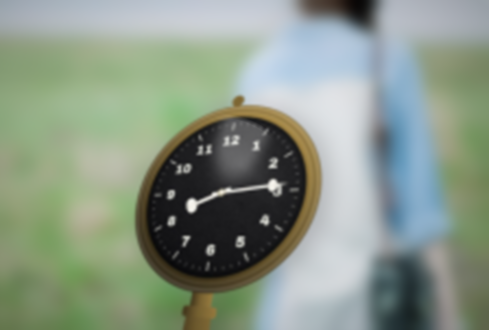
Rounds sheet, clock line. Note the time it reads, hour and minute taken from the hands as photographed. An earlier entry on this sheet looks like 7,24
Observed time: 8,14
